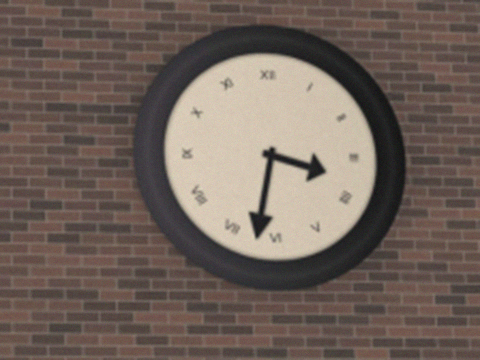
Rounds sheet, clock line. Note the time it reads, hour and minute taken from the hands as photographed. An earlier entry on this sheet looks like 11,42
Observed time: 3,32
